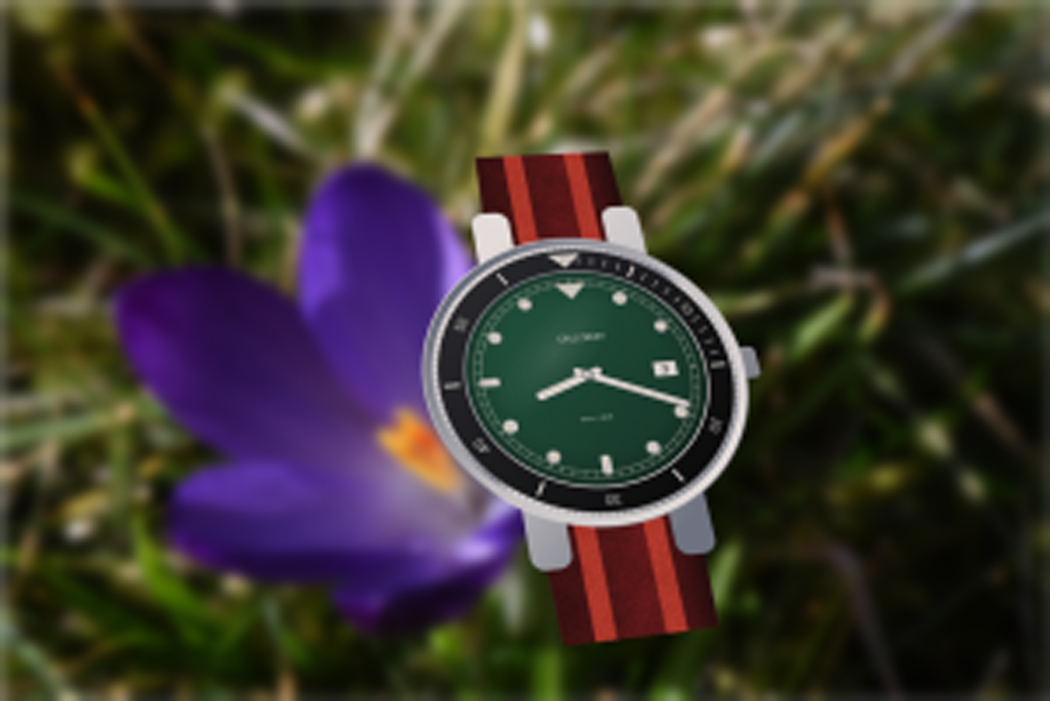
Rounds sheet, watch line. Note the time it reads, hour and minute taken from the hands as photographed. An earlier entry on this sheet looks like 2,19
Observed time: 8,19
